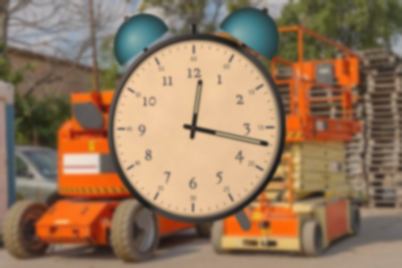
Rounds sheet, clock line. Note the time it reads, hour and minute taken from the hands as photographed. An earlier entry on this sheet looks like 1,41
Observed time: 12,17
